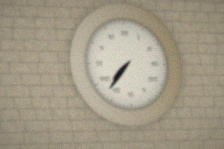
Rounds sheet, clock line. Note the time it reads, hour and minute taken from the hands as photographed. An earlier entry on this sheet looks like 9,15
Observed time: 7,37
